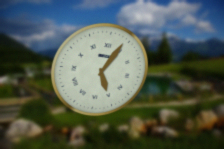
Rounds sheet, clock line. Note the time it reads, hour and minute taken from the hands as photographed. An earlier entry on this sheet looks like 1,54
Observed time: 5,04
